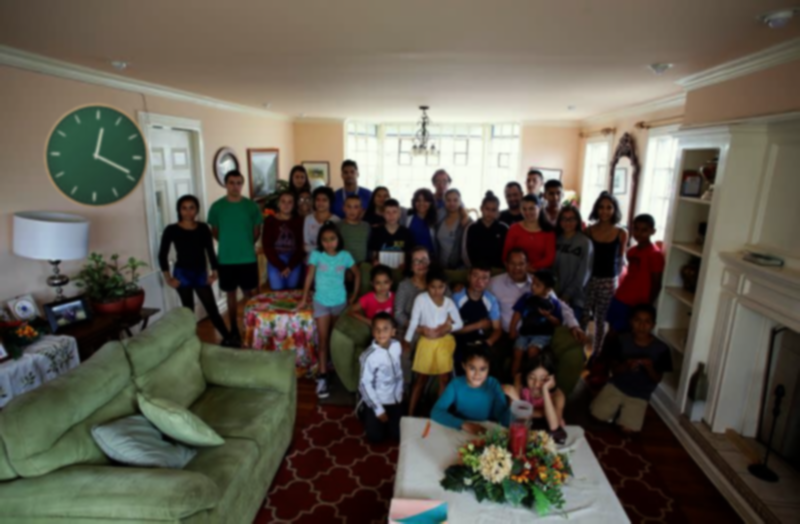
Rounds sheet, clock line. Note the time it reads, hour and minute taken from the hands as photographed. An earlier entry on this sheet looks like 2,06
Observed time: 12,19
